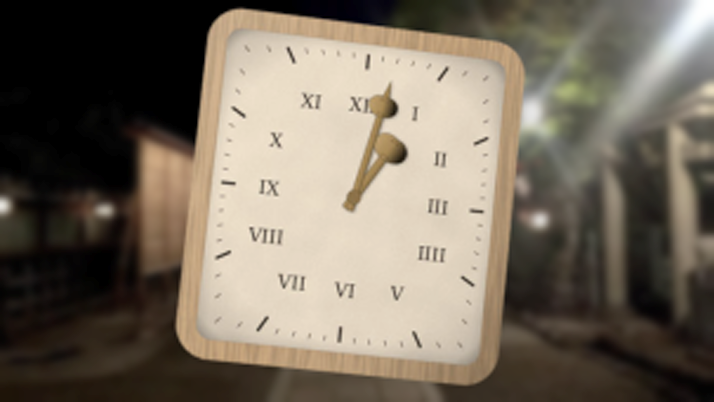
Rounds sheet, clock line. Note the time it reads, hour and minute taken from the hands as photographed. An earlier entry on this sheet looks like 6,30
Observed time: 1,02
